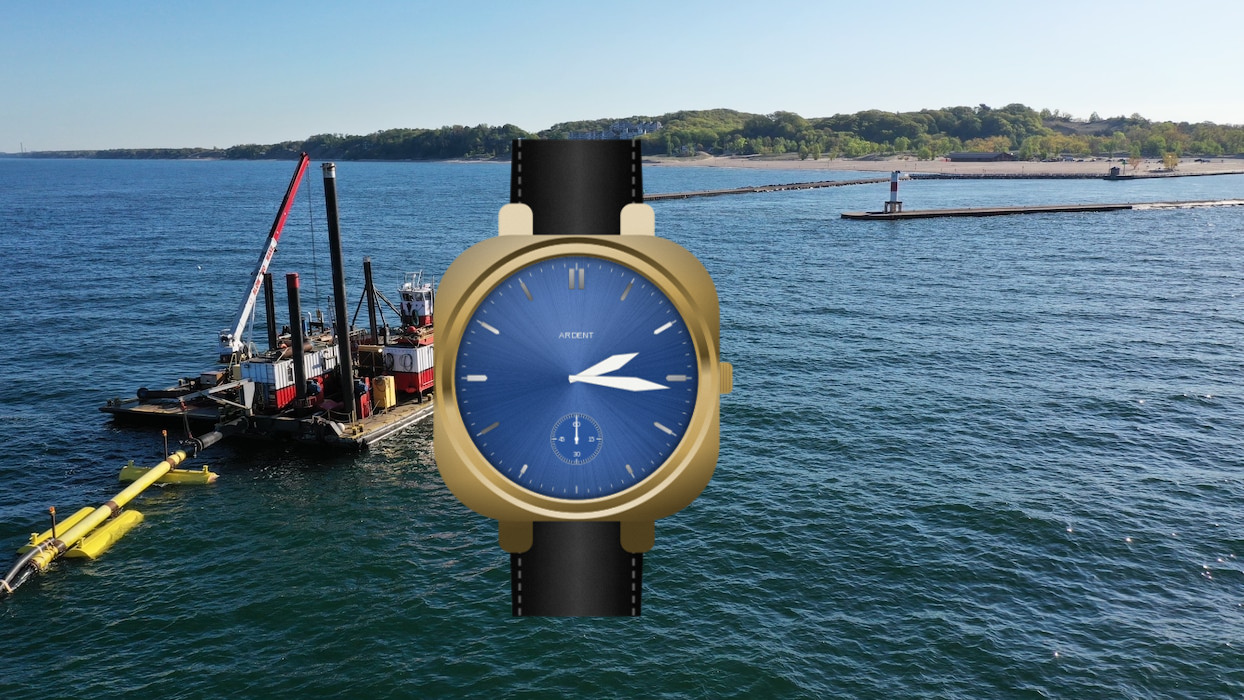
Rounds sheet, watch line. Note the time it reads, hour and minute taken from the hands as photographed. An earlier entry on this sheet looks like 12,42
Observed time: 2,16
